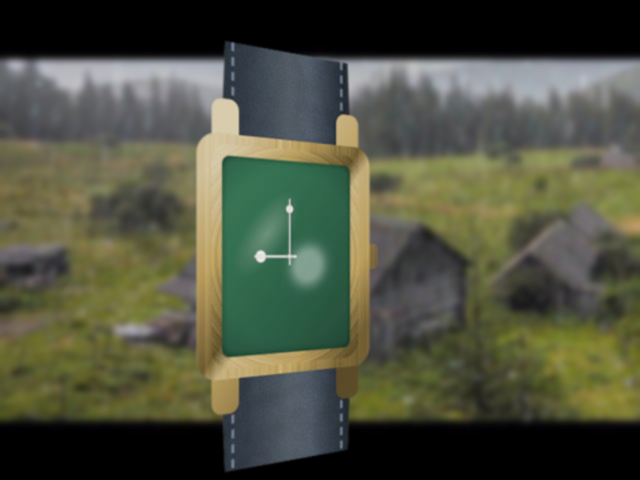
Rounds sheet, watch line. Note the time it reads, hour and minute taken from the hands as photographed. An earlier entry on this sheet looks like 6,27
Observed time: 9,00
